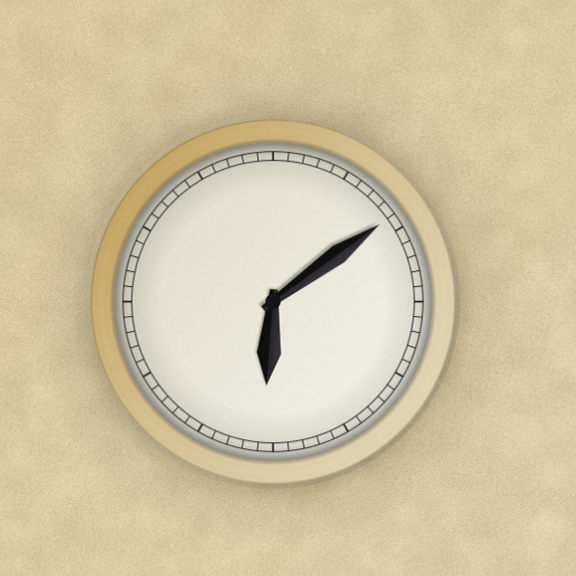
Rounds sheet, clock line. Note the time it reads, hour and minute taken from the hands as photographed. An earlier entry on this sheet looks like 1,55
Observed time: 6,09
